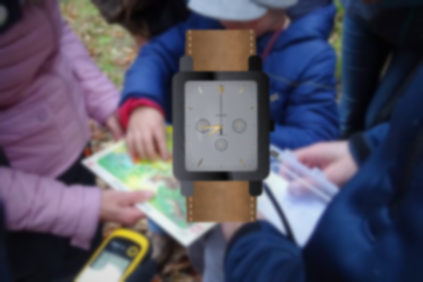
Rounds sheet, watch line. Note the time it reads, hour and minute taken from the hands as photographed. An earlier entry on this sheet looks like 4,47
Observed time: 7,44
